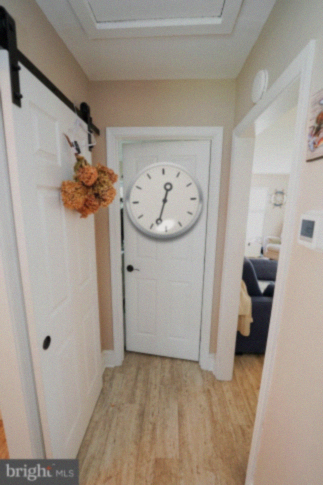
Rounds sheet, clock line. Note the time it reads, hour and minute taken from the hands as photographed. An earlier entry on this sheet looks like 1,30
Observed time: 12,33
